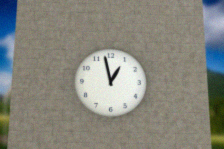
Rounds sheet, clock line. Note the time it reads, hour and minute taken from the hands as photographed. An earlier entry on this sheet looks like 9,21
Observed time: 12,58
